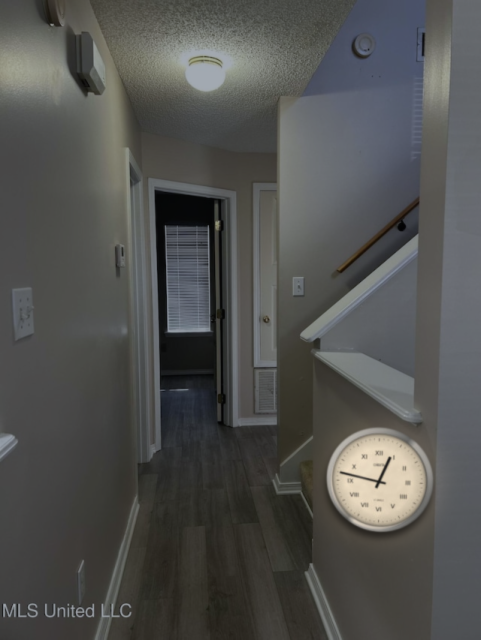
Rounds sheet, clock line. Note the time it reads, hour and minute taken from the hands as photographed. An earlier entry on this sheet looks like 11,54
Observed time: 12,47
